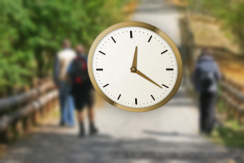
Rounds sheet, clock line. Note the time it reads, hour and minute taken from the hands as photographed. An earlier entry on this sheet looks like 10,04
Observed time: 12,21
